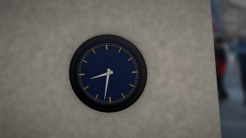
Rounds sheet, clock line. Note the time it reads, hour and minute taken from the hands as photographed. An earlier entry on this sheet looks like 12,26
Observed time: 8,32
